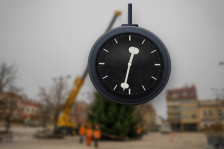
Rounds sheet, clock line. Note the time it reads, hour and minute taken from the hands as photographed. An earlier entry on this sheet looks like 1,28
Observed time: 12,32
